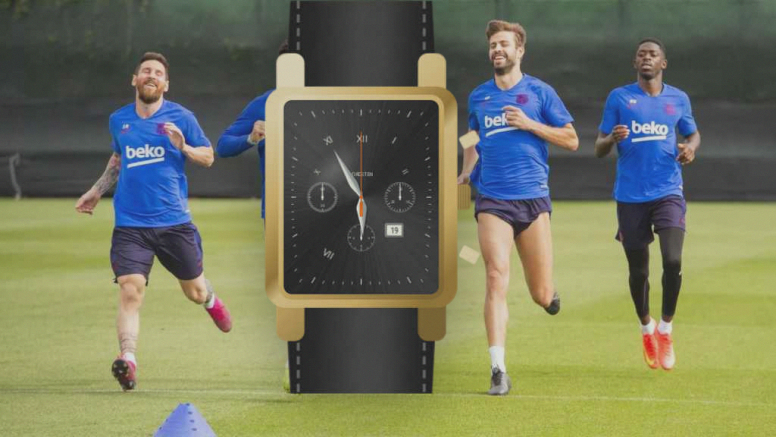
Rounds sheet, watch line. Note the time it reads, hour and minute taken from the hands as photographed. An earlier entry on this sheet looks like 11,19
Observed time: 5,55
